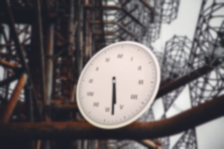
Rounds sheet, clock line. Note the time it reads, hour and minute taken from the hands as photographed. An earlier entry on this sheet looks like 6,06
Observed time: 5,28
